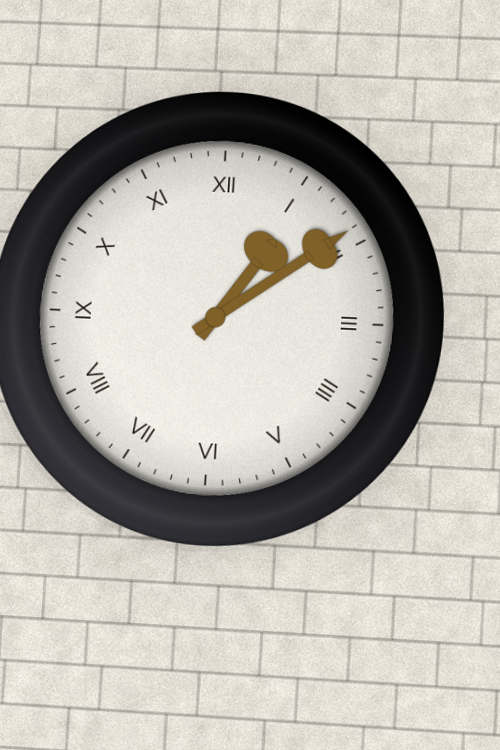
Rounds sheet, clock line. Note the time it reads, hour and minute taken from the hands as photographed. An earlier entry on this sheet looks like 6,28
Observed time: 1,09
